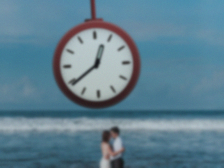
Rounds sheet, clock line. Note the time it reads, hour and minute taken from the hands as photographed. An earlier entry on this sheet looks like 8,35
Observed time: 12,39
